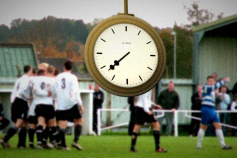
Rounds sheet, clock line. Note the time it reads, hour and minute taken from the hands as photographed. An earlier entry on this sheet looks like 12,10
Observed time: 7,38
